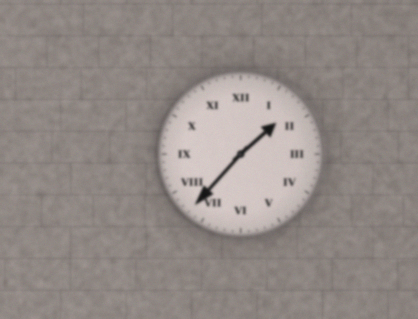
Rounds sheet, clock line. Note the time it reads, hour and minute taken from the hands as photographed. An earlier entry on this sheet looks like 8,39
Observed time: 1,37
